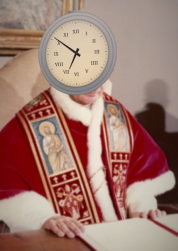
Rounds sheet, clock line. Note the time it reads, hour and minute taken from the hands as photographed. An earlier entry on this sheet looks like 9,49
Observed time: 6,51
